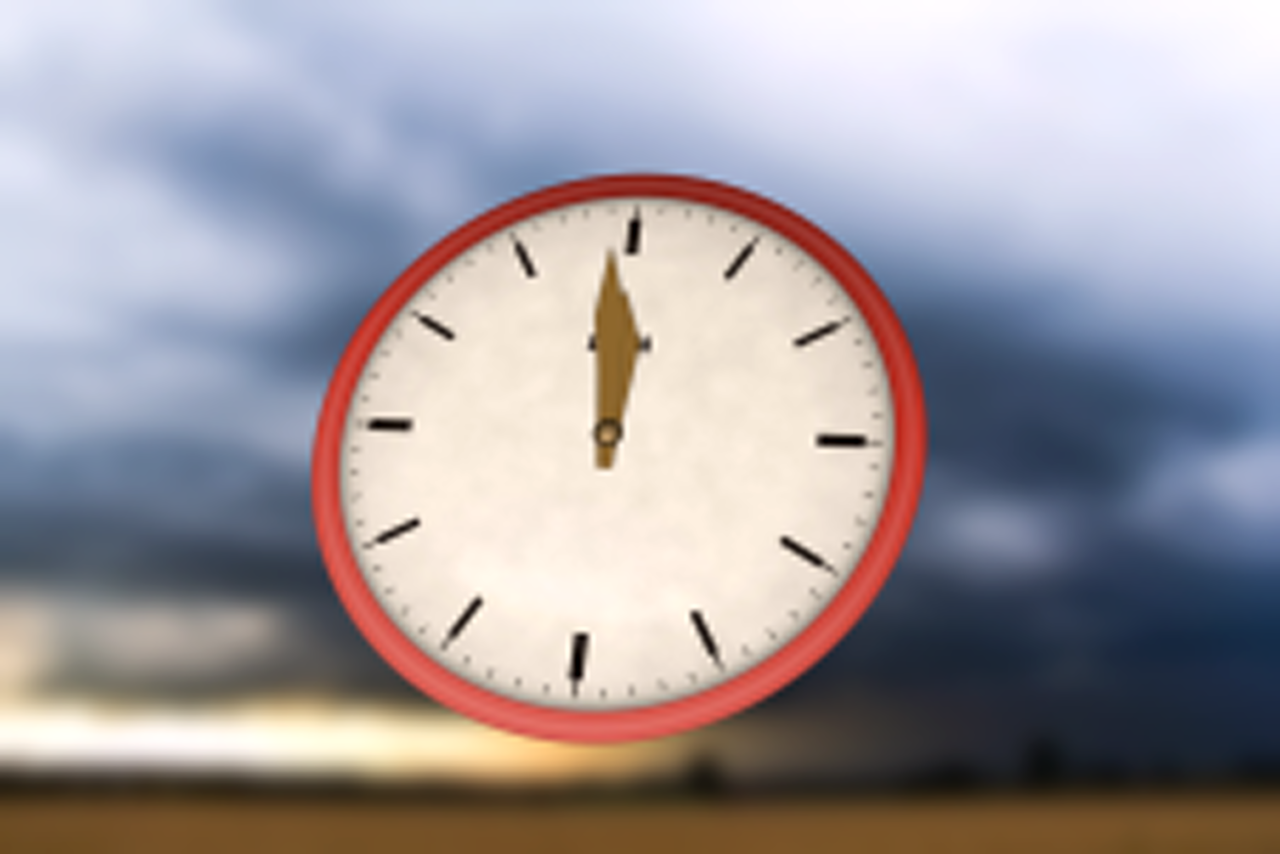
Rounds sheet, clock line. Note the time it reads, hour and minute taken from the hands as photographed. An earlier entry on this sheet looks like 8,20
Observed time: 11,59
